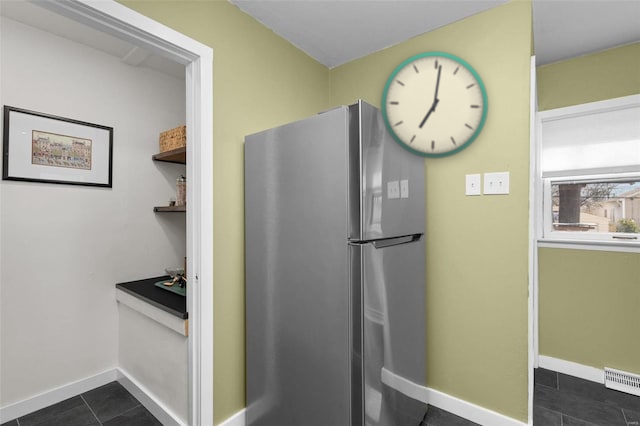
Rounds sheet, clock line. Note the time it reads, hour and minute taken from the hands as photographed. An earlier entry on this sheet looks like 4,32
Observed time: 7,01
